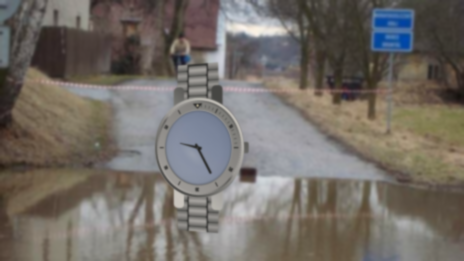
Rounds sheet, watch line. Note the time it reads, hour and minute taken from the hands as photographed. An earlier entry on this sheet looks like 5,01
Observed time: 9,25
